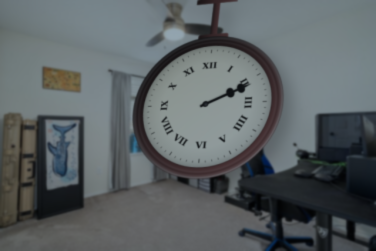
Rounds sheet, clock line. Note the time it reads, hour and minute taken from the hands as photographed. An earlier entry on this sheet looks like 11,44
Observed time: 2,11
